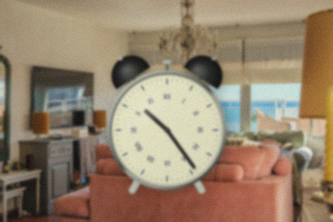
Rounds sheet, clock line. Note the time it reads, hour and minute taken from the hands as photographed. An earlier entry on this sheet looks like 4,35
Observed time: 10,24
